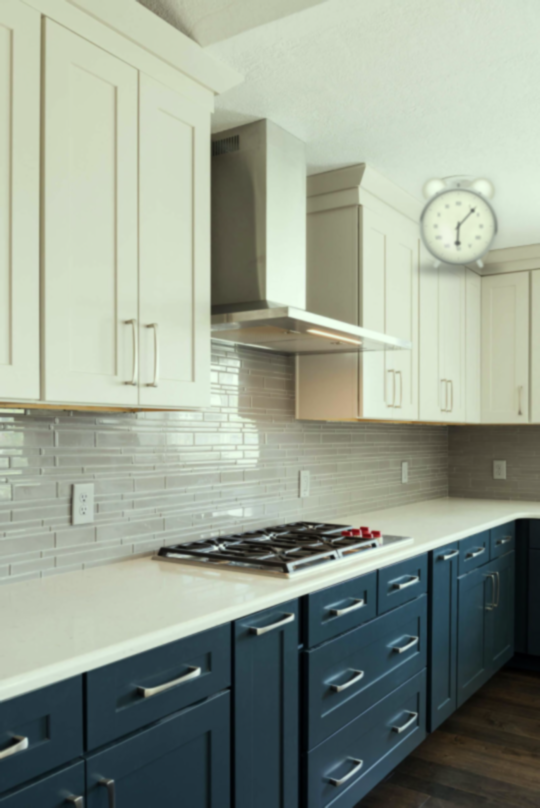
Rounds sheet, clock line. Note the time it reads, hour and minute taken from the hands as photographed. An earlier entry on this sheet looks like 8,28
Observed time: 6,07
